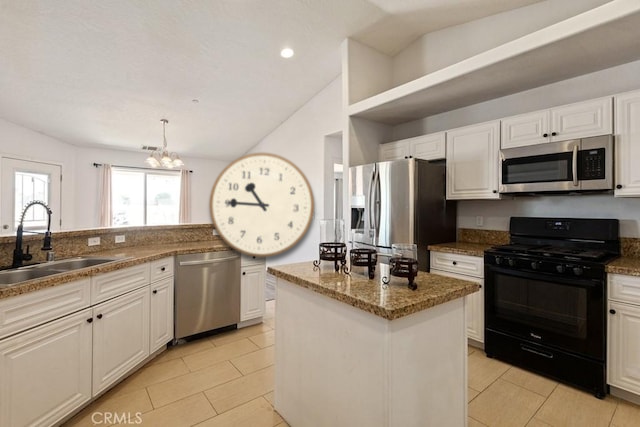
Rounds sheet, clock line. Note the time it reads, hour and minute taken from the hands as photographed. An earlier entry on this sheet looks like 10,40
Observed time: 10,45
